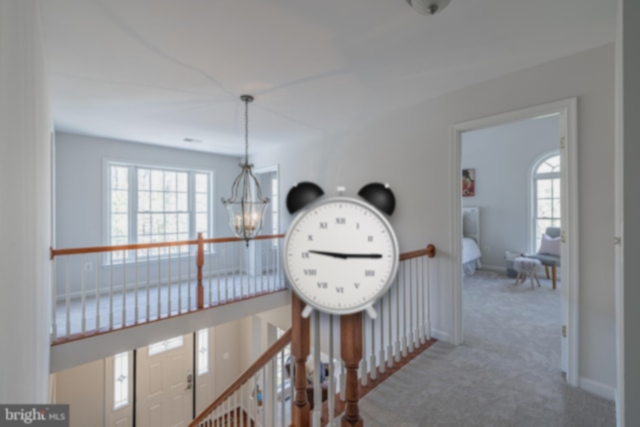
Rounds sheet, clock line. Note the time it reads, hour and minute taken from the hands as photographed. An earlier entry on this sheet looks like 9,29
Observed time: 9,15
